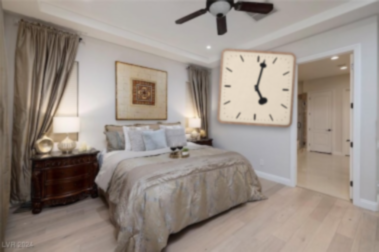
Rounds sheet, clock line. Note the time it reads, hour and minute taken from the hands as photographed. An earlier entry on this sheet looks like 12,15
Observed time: 5,02
